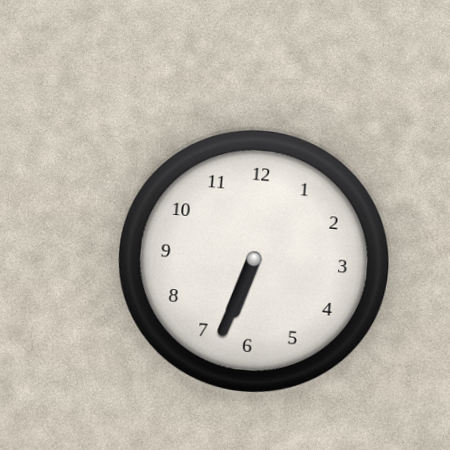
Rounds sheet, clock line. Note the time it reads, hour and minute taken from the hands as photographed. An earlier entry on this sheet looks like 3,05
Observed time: 6,33
